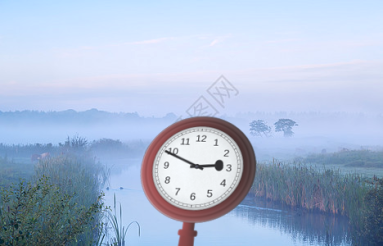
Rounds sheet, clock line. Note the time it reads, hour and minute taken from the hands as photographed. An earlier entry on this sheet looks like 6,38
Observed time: 2,49
